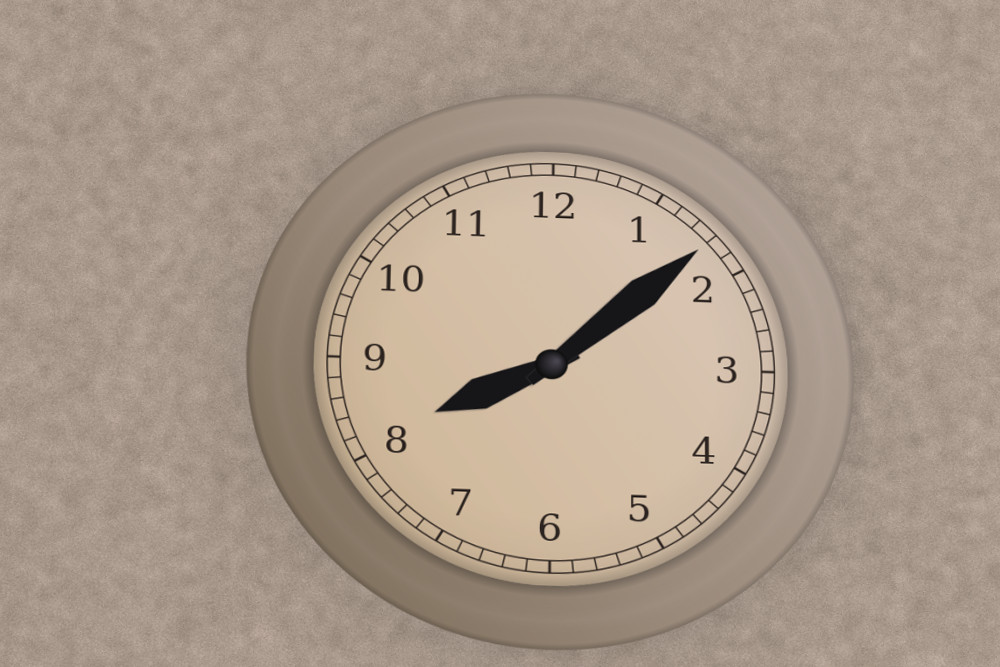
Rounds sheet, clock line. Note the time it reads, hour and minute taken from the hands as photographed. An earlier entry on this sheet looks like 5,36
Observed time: 8,08
